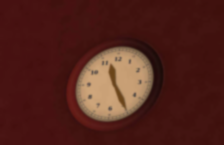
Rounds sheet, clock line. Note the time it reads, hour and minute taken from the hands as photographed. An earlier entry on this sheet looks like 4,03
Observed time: 11,25
